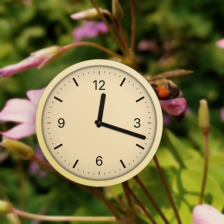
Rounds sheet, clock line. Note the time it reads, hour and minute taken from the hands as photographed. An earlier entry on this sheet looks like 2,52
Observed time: 12,18
